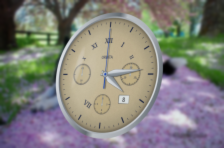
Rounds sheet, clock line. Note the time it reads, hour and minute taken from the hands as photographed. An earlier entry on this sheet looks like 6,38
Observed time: 4,14
